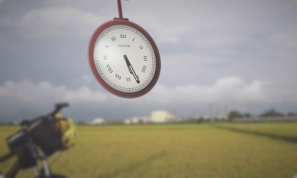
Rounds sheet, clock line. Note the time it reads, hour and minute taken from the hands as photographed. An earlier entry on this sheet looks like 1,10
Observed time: 5,26
